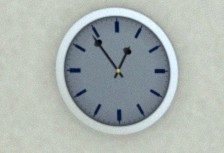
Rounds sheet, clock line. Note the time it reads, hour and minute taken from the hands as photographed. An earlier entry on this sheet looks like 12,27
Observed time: 12,54
